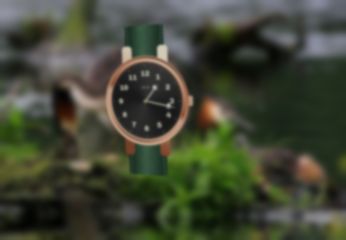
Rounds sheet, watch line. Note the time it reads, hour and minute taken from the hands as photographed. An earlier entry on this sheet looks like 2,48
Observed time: 1,17
